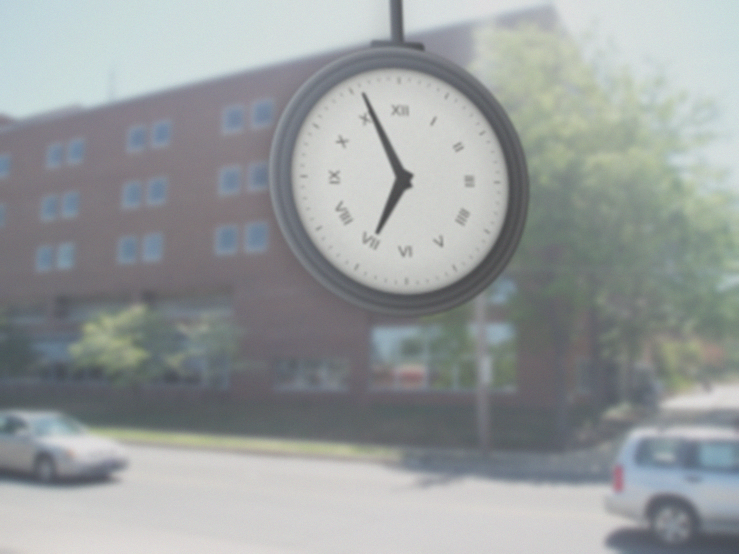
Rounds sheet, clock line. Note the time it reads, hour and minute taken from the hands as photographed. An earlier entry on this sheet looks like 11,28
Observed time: 6,56
